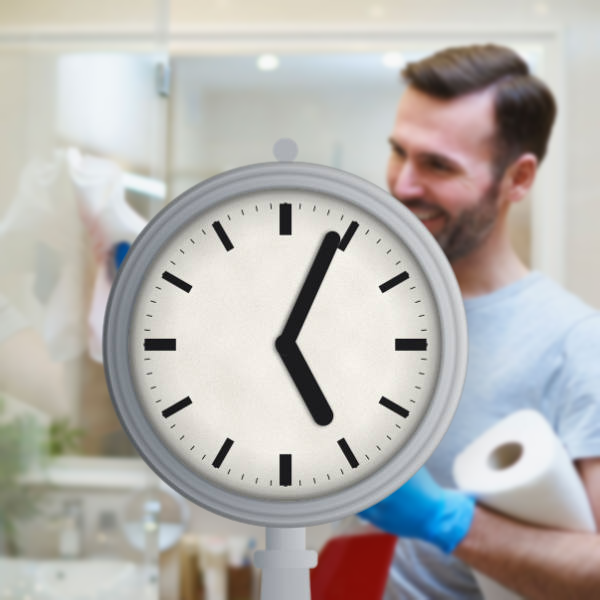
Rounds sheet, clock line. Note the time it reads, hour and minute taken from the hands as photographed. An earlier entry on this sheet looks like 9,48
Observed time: 5,04
